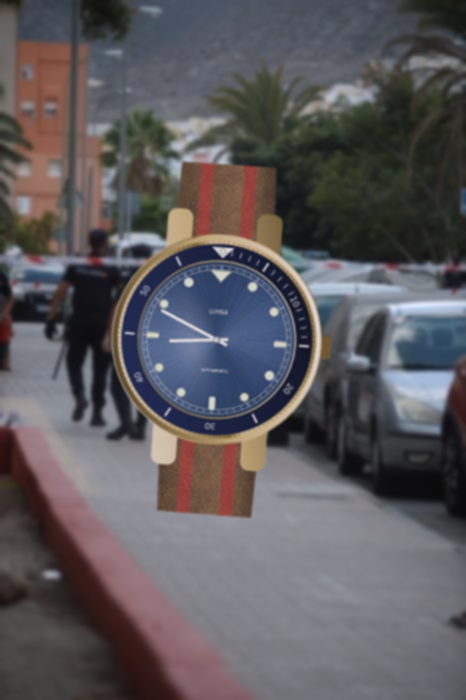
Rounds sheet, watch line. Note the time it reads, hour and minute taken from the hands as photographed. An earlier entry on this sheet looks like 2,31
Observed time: 8,49
